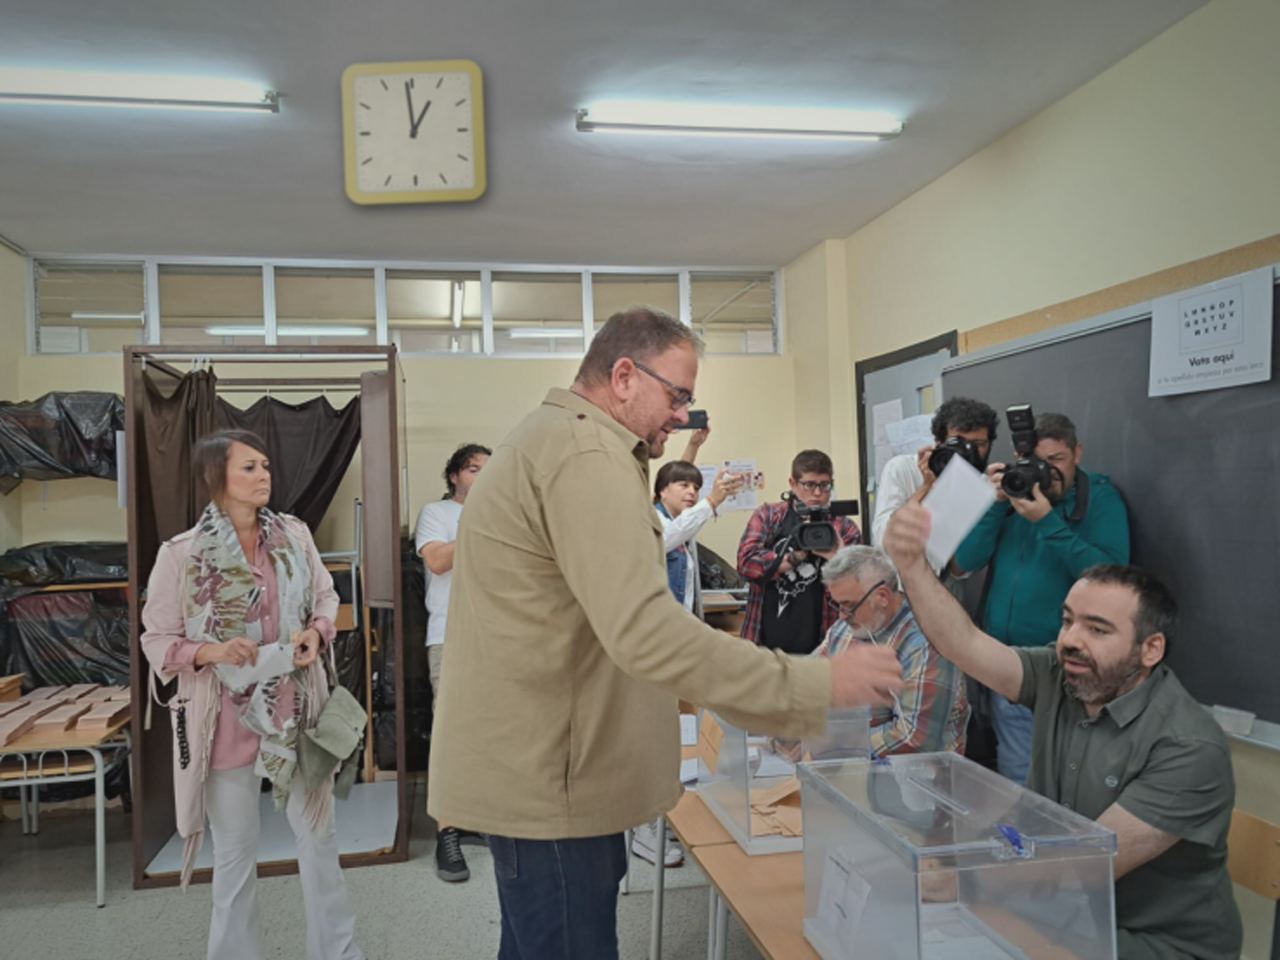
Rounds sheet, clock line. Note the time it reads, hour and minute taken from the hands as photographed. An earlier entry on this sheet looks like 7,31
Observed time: 12,59
